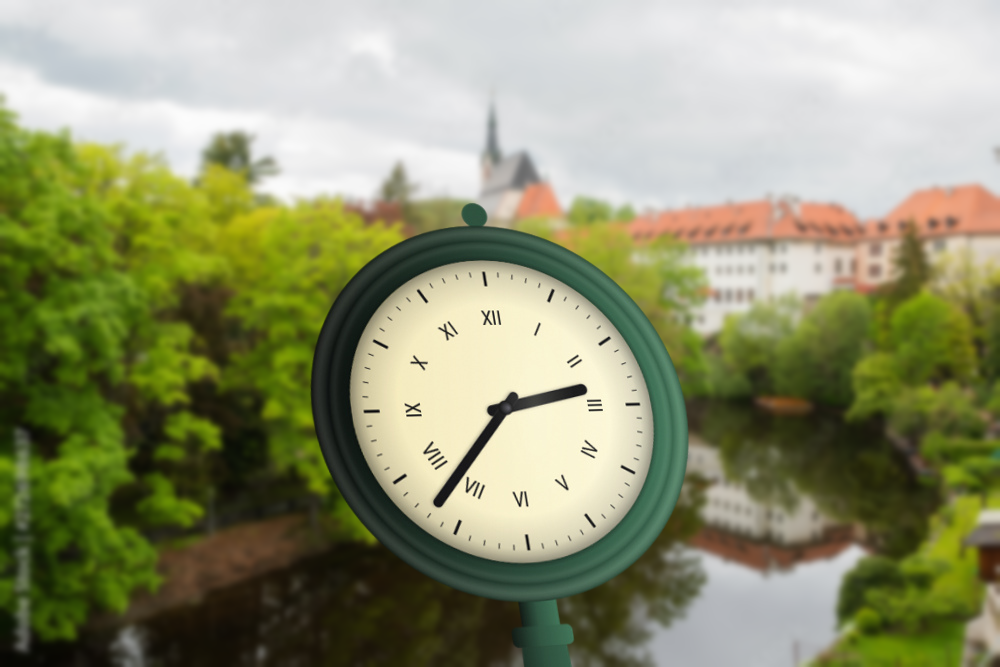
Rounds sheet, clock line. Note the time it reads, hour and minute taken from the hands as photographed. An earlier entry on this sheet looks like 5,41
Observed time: 2,37
